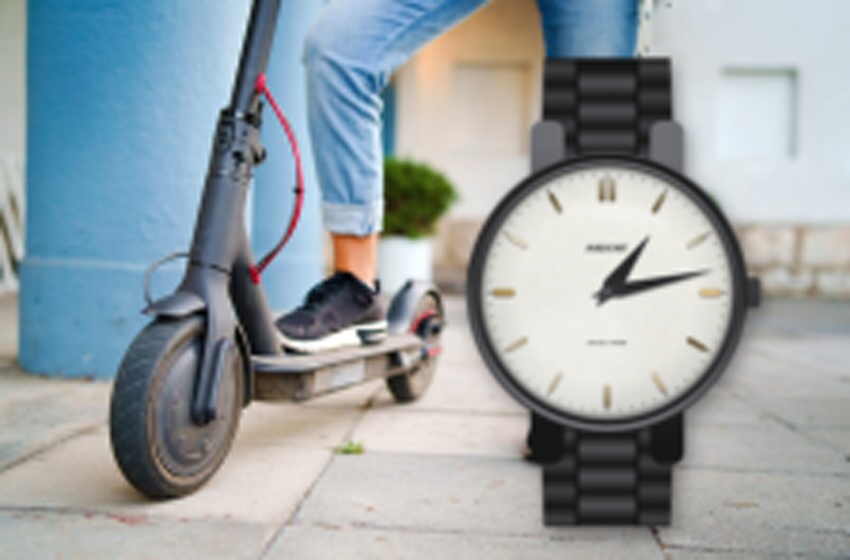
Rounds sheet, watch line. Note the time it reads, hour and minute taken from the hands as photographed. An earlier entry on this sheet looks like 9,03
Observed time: 1,13
